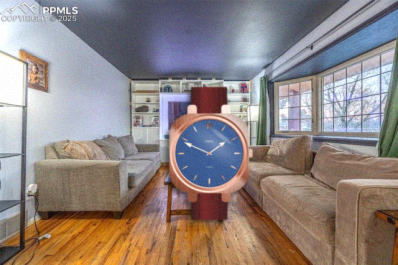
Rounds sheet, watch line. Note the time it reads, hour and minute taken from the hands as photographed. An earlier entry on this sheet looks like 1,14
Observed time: 1,49
